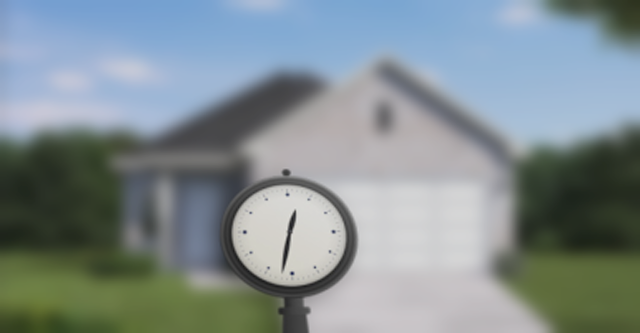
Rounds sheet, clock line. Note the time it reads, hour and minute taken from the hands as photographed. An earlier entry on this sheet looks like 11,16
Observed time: 12,32
